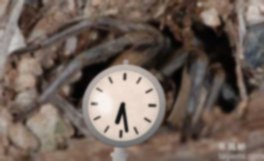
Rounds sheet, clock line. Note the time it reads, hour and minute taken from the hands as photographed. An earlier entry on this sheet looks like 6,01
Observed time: 6,28
